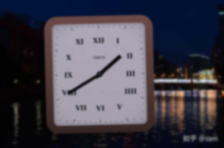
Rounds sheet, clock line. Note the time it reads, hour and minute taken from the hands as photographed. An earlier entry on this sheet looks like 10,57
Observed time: 1,40
